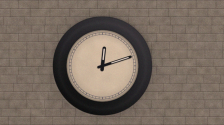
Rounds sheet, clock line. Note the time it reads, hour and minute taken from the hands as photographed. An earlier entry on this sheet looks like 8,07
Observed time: 12,12
